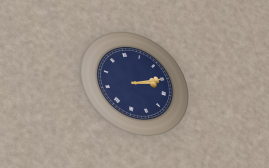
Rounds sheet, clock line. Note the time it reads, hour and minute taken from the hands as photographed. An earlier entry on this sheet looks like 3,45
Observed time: 3,15
